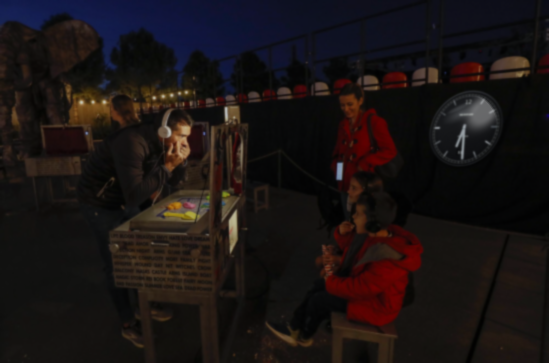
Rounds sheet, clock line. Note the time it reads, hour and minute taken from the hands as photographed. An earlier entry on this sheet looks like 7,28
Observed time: 6,29
